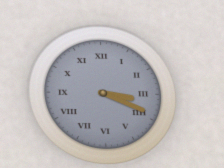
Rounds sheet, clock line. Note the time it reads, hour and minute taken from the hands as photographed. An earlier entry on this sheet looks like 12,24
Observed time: 3,19
